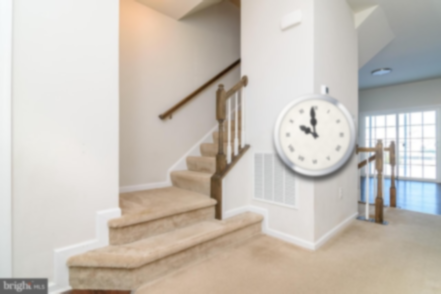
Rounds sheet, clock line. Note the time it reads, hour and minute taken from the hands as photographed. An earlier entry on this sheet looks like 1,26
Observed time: 9,59
